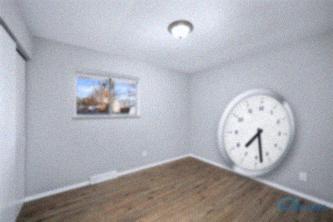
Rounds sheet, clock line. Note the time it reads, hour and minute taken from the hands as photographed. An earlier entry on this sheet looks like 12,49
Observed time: 7,28
